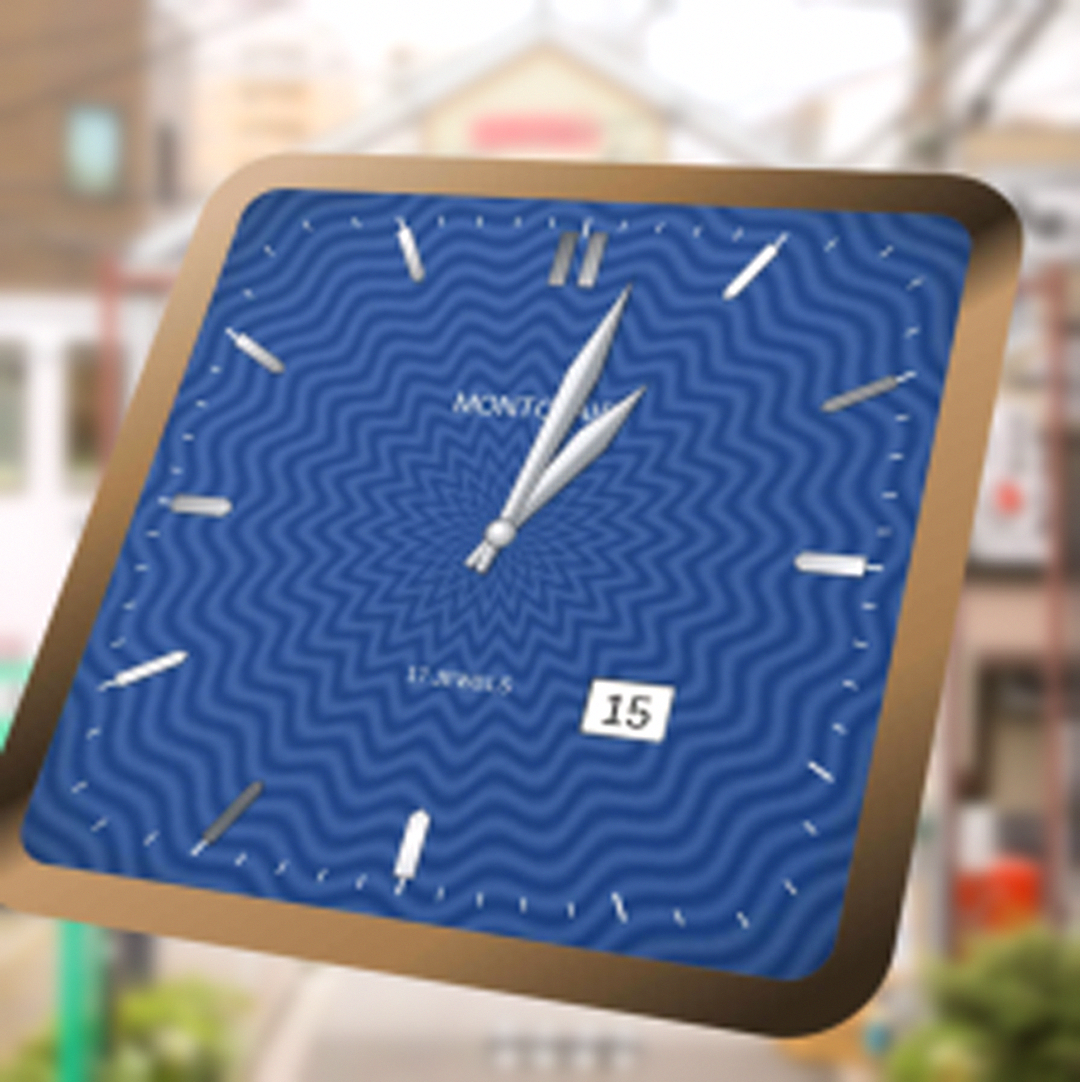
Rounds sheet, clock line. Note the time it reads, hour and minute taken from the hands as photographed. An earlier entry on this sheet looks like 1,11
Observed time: 1,02
